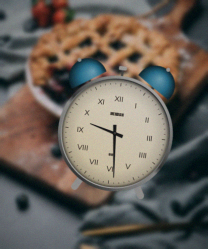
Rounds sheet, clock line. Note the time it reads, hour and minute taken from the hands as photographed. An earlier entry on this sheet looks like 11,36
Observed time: 9,29
